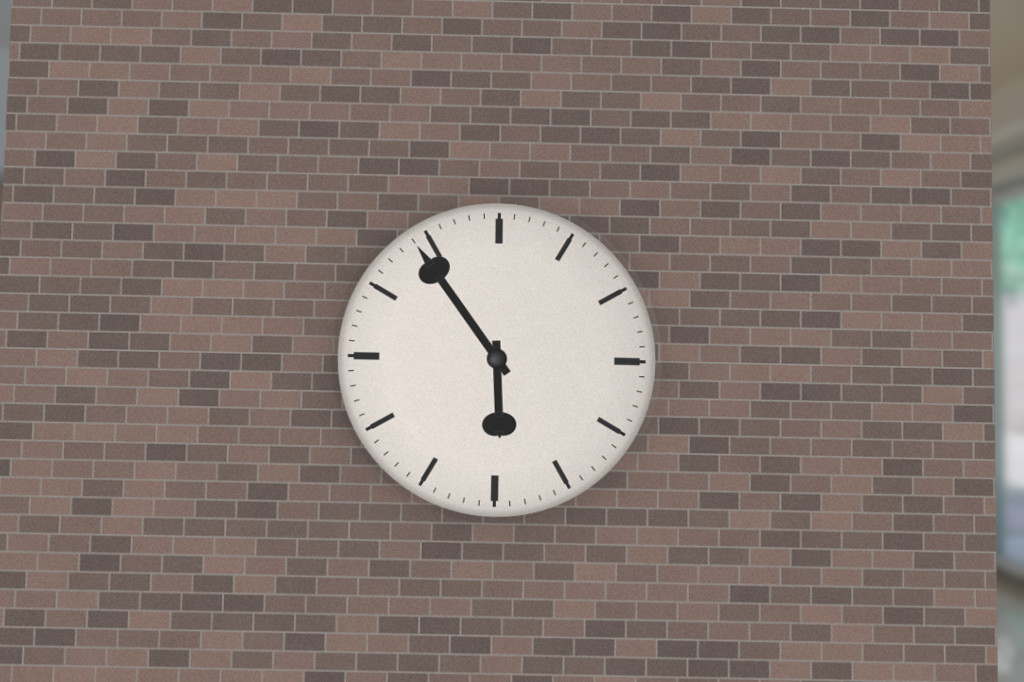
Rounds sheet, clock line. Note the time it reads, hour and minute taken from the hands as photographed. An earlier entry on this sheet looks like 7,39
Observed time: 5,54
